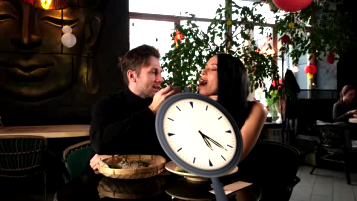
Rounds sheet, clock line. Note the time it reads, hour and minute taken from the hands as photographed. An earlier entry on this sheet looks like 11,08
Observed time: 5,22
